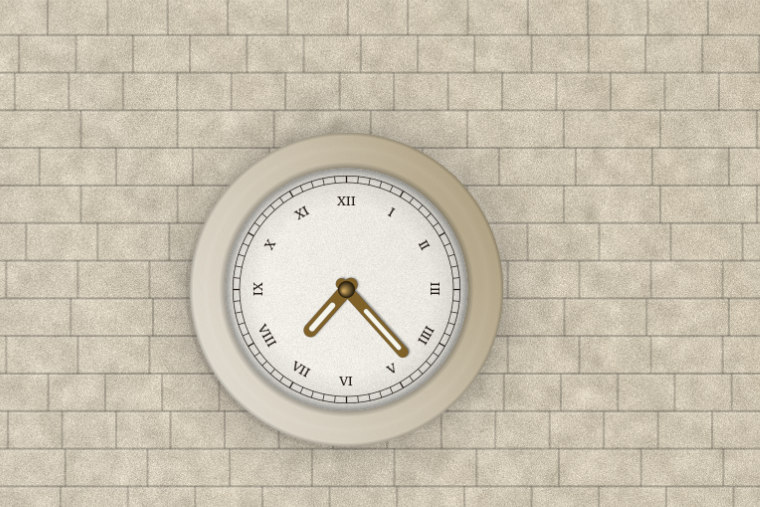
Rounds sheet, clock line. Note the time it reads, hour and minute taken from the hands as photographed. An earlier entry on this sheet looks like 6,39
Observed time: 7,23
